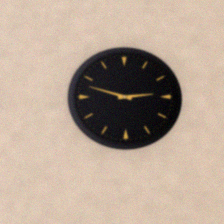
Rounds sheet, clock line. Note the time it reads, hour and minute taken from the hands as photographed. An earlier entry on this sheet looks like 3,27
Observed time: 2,48
